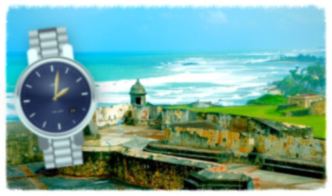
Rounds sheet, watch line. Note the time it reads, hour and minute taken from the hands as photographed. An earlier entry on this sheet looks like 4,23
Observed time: 2,02
